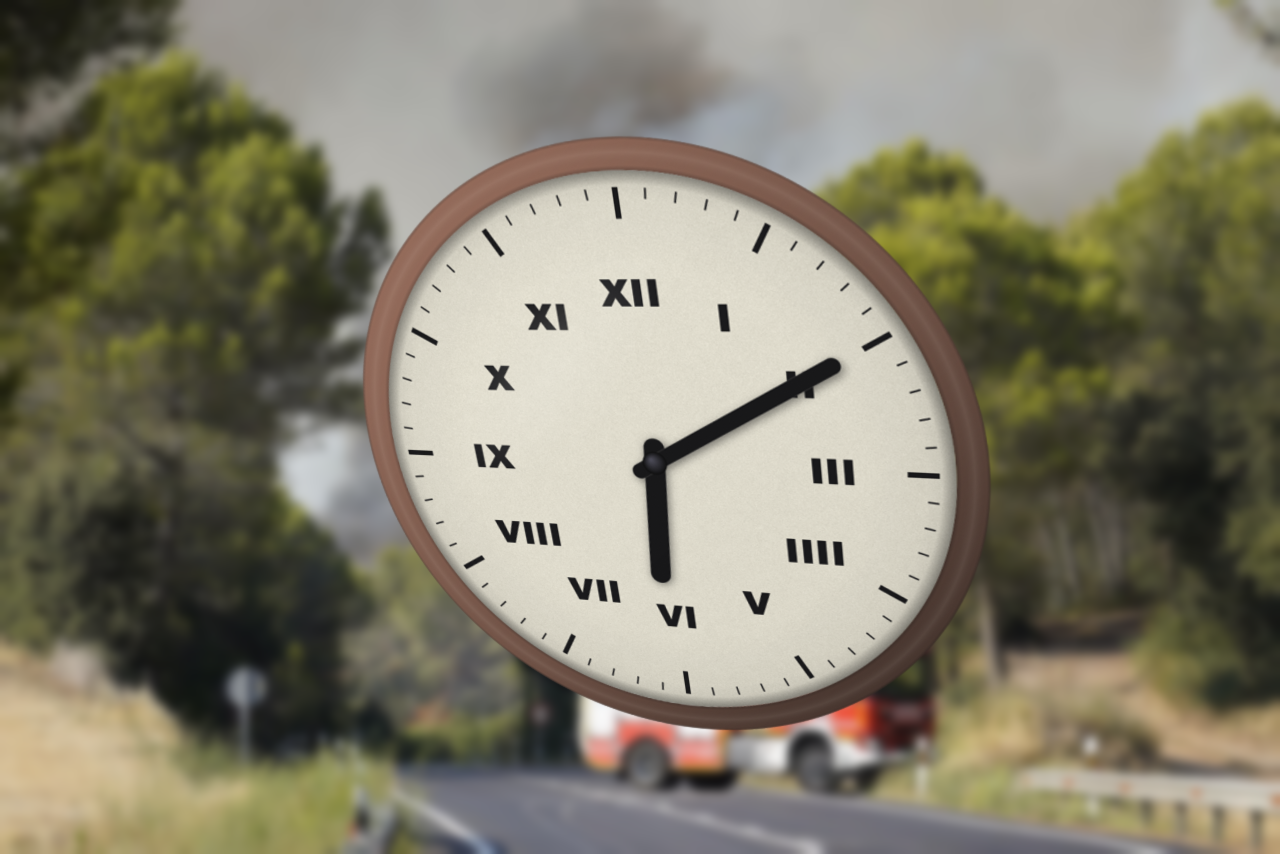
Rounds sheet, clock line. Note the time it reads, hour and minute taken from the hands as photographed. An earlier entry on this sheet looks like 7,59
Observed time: 6,10
